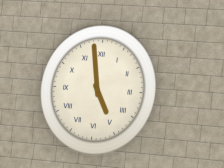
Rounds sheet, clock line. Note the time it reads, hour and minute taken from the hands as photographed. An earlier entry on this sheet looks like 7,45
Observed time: 4,58
